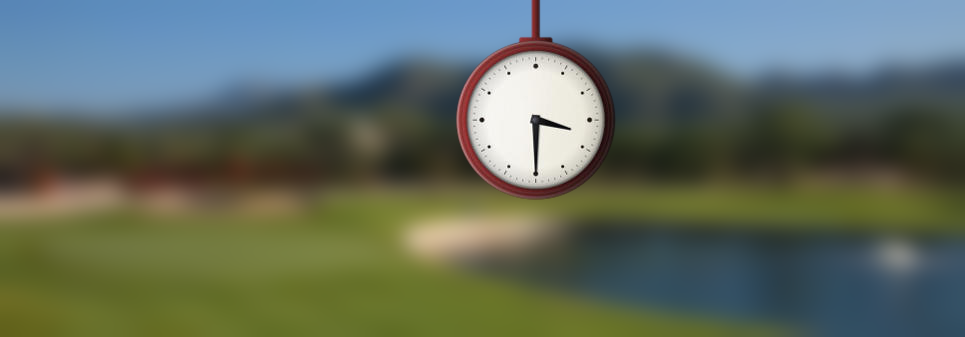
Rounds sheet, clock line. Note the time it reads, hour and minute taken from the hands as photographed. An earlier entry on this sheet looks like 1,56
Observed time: 3,30
